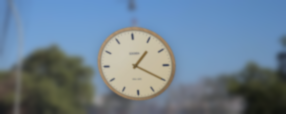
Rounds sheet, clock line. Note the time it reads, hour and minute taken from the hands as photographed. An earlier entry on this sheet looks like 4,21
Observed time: 1,20
